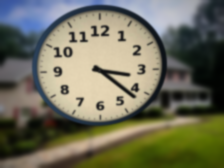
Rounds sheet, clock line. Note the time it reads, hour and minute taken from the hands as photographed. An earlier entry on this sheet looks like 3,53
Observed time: 3,22
